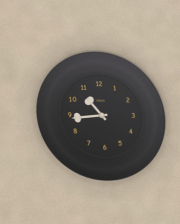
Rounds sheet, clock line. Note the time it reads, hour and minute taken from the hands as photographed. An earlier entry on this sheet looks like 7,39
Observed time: 10,44
